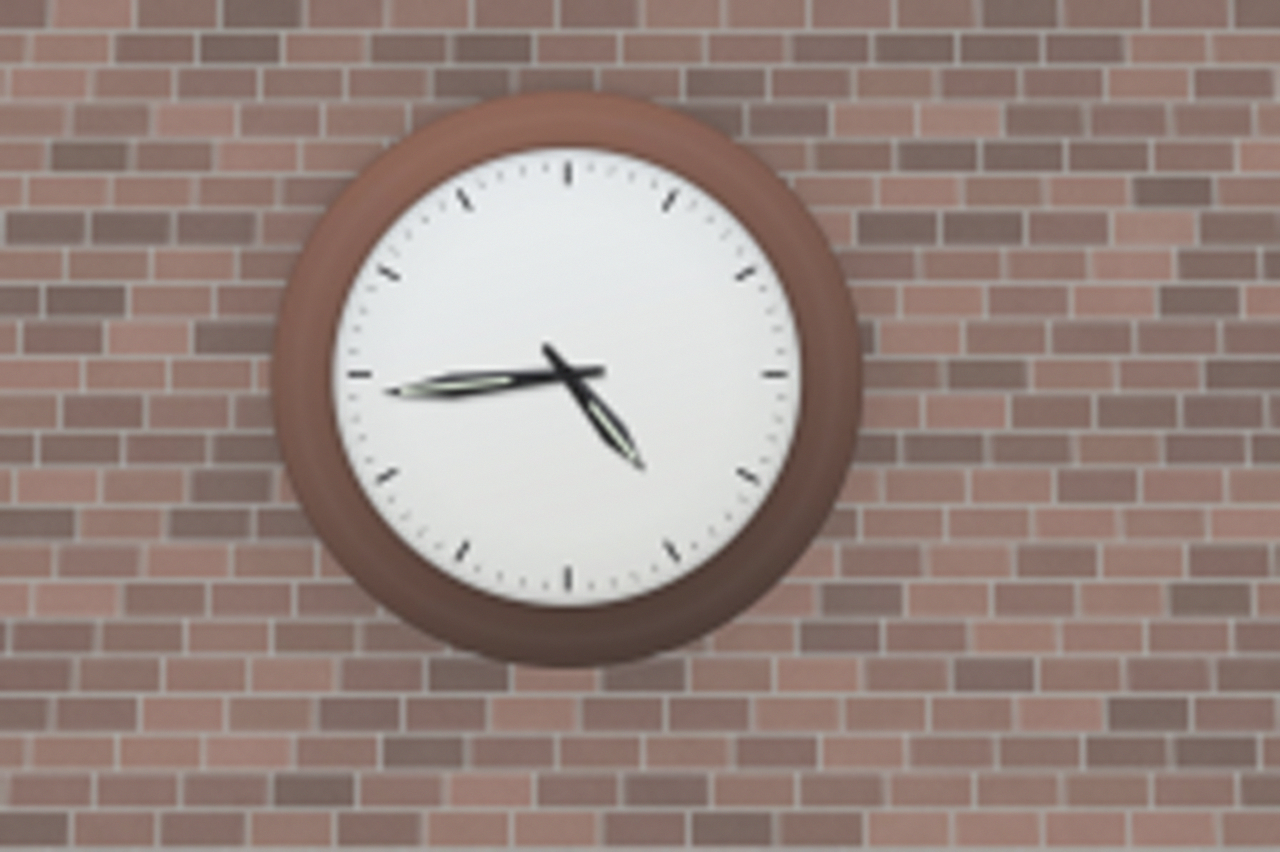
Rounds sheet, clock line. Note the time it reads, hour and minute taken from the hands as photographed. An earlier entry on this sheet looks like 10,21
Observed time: 4,44
